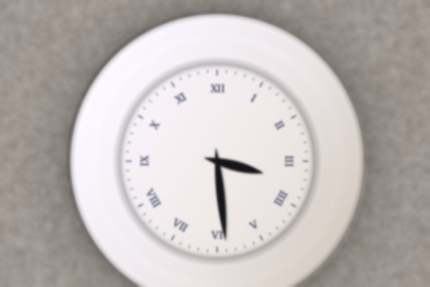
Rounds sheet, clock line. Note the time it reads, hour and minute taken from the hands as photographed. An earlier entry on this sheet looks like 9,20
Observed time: 3,29
